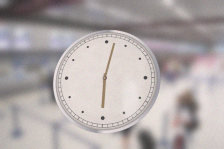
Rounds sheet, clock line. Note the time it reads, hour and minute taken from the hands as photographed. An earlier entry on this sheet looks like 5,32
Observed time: 6,02
